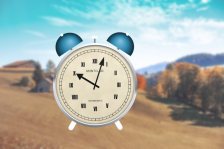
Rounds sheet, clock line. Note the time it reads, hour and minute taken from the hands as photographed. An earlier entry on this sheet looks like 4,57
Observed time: 10,03
